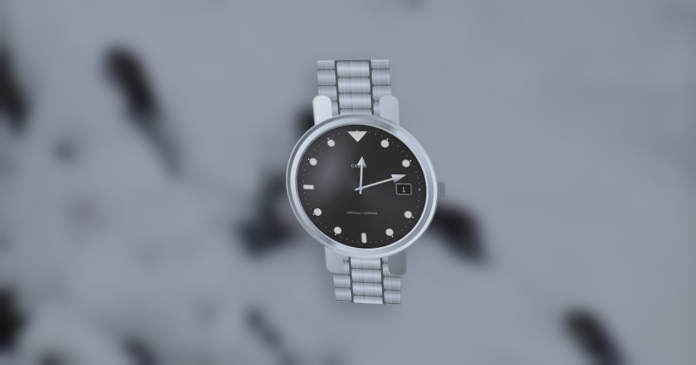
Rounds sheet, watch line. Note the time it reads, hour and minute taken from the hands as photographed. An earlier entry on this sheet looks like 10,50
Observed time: 12,12
